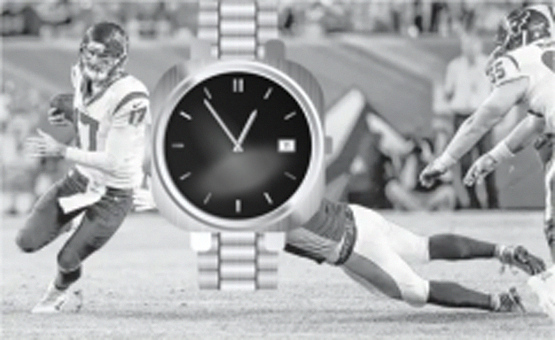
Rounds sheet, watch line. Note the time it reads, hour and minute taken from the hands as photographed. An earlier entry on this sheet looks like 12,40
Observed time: 12,54
